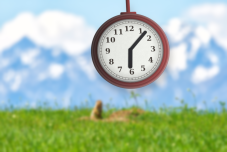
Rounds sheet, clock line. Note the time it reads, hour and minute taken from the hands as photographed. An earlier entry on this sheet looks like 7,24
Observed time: 6,07
